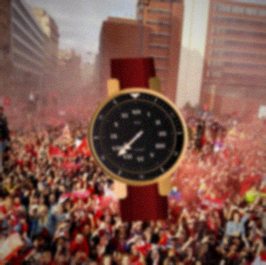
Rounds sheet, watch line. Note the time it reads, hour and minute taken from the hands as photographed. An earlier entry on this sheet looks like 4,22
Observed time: 7,38
